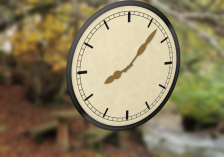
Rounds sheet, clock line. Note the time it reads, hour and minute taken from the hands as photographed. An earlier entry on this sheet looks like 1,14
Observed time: 8,07
